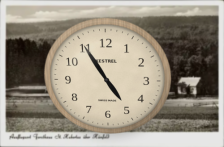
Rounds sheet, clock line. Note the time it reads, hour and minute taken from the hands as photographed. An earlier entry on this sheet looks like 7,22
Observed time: 4,55
